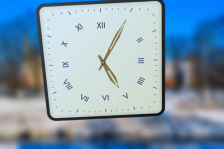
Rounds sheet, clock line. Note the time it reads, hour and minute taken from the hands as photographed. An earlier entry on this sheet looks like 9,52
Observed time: 5,05
